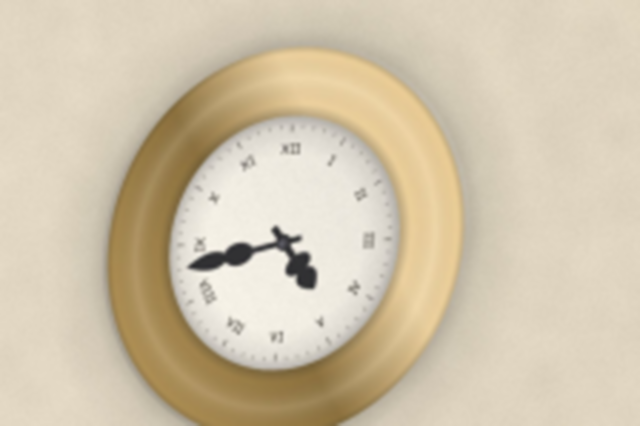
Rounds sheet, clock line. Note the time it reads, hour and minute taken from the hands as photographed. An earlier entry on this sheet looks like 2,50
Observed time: 4,43
